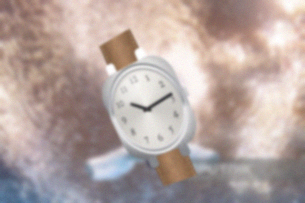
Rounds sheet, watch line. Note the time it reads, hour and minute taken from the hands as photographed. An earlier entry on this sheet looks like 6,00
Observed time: 10,14
